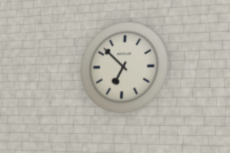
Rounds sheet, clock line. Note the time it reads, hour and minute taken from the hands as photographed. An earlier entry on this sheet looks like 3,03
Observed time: 6,52
